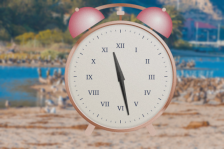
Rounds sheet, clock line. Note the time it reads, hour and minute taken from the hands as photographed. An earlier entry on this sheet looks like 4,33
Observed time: 11,28
